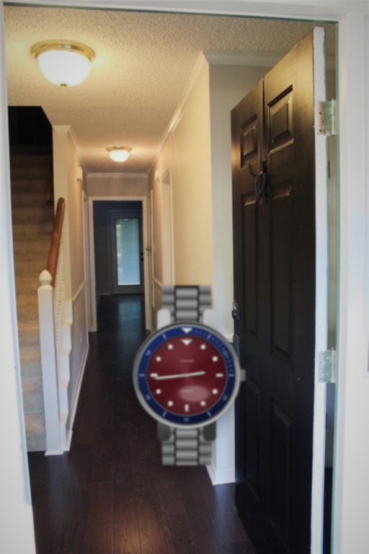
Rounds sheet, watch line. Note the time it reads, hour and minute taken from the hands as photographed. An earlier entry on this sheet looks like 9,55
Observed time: 2,44
